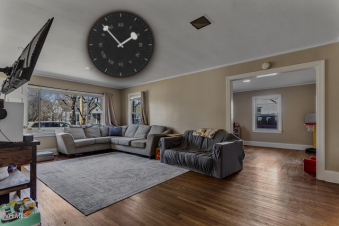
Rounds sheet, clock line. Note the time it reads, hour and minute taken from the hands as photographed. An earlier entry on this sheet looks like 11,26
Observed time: 1,53
